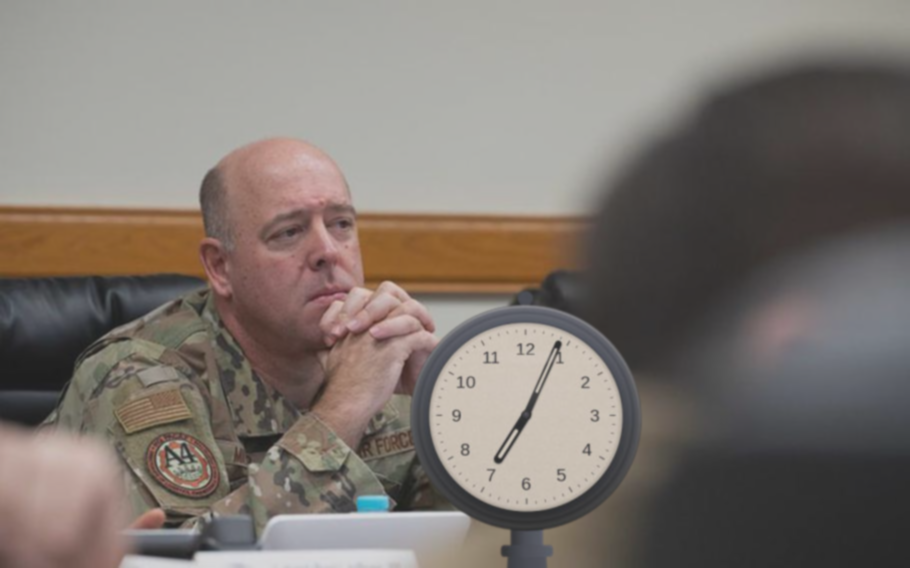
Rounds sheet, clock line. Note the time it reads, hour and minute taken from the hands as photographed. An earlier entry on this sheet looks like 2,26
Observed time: 7,04
